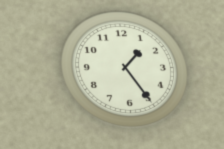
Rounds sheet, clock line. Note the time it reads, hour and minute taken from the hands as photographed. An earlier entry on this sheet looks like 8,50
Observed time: 1,25
